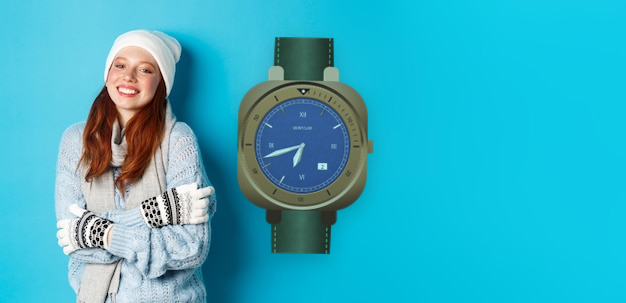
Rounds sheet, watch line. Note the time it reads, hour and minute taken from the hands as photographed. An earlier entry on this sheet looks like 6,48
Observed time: 6,42
